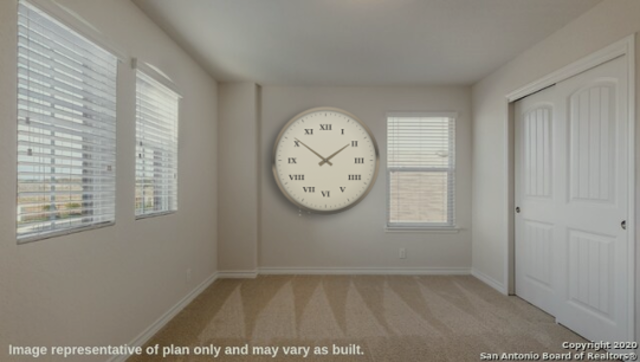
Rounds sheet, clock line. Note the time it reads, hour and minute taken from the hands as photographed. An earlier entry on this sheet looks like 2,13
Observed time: 1,51
